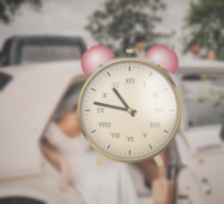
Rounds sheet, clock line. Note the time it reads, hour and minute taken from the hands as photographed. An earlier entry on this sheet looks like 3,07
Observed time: 10,47
